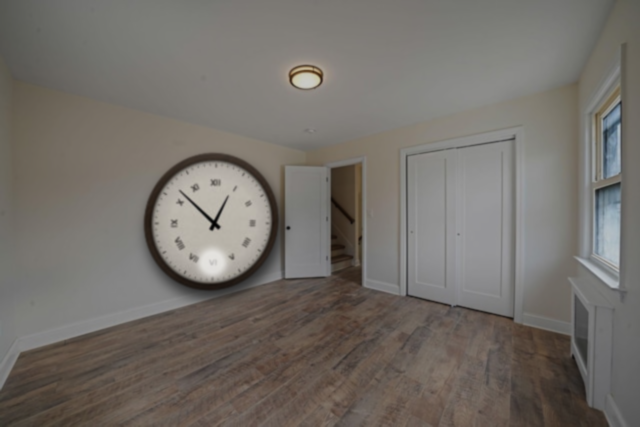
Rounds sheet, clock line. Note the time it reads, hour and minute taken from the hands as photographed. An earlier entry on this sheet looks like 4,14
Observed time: 12,52
